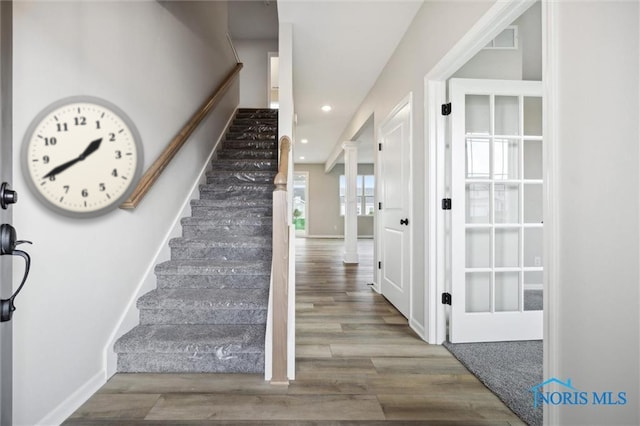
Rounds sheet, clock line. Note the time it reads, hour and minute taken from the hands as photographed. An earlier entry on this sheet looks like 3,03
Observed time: 1,41
